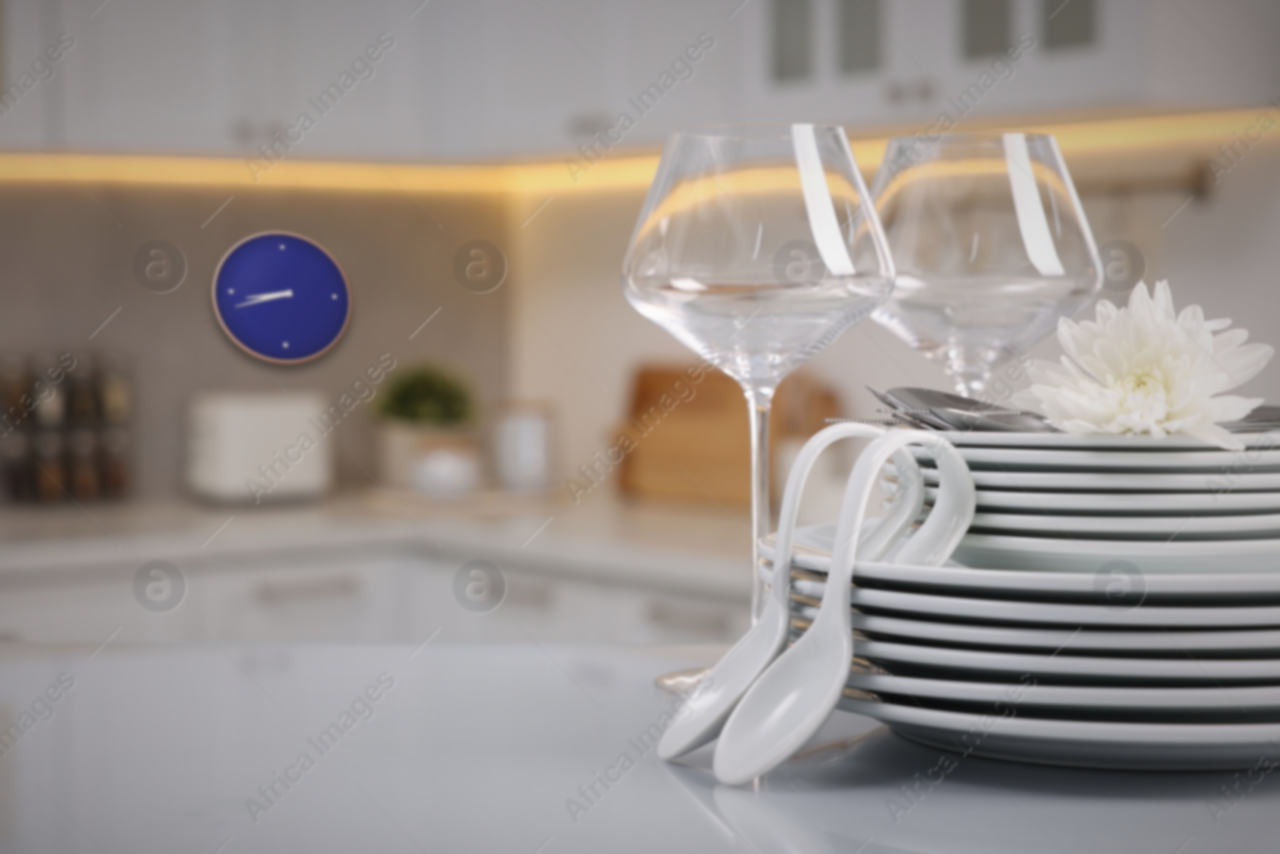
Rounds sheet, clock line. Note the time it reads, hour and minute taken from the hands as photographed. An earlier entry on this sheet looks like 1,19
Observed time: 8,42
